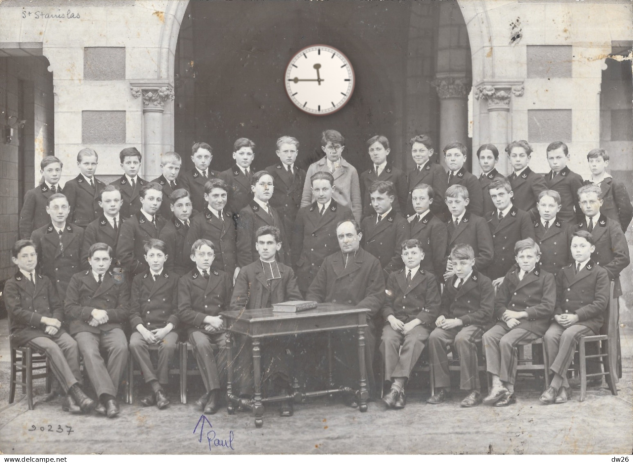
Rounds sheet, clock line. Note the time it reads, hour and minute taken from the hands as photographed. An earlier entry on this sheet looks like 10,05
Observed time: 11,45
